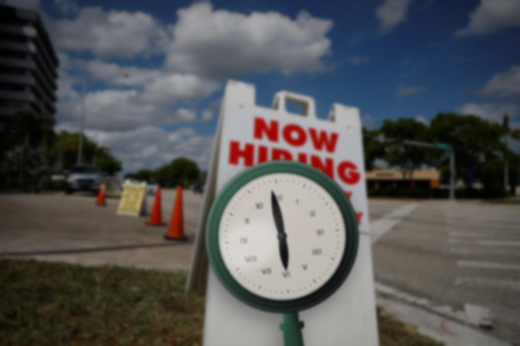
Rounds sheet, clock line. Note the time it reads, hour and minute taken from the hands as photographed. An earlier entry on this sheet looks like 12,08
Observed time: 5,59
